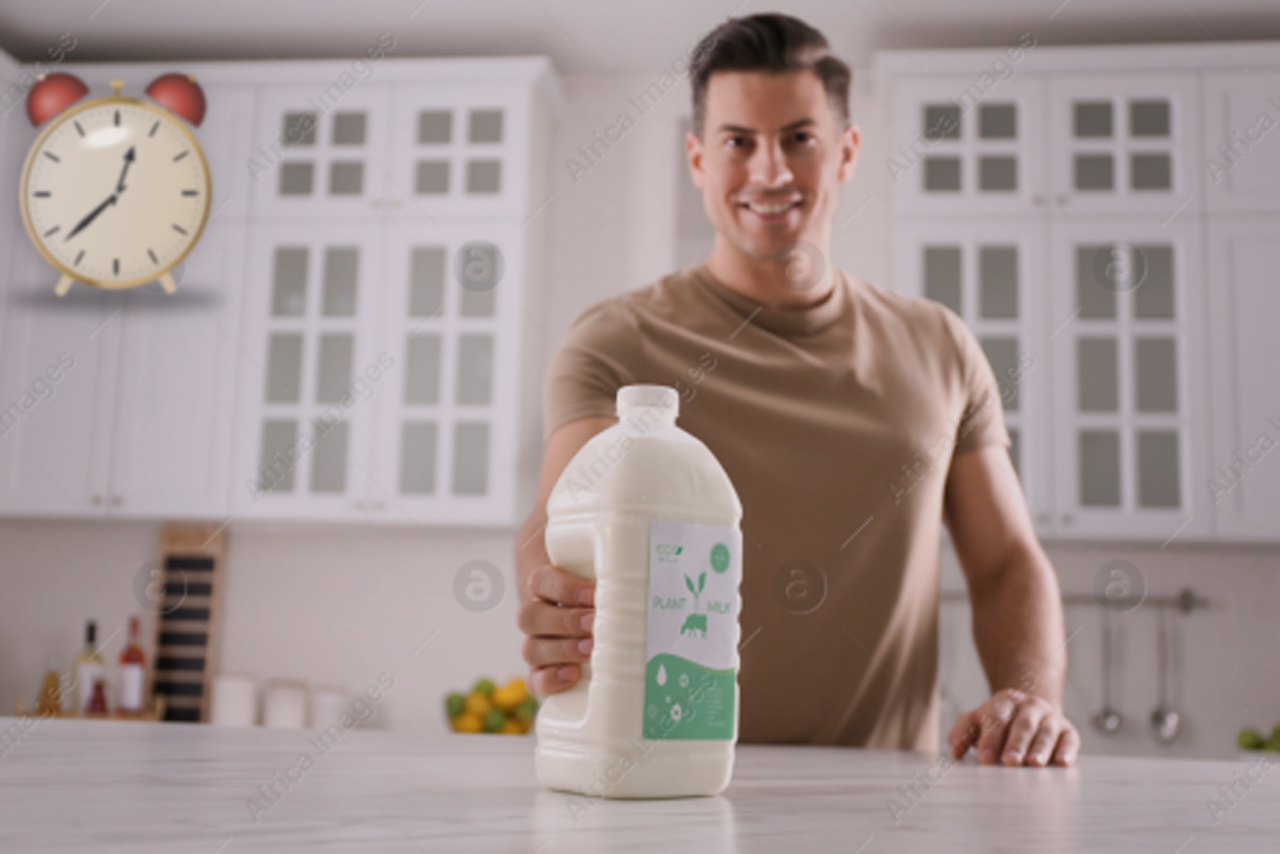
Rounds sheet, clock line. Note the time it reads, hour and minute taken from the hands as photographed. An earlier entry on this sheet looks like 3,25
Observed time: 12,38
